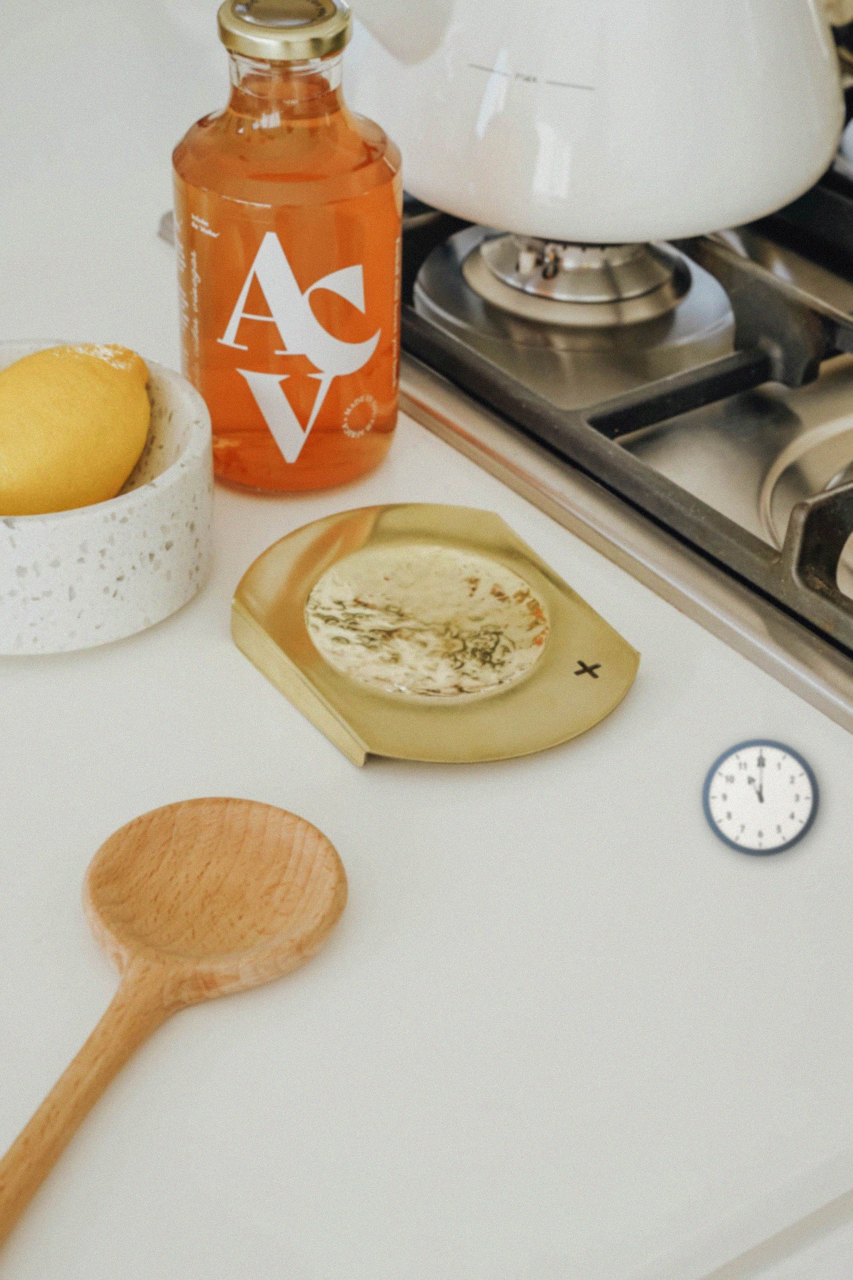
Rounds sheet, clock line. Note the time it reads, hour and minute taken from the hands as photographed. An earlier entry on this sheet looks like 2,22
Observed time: 11,00
